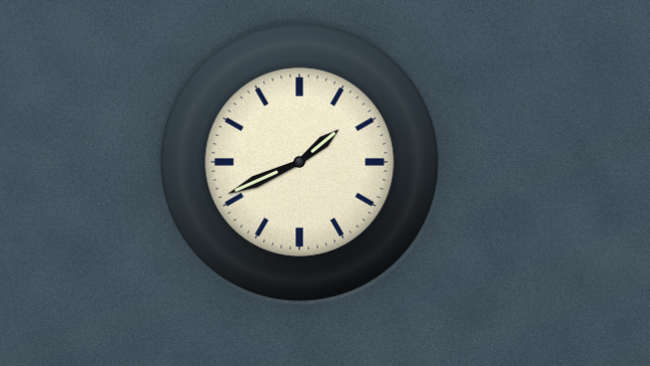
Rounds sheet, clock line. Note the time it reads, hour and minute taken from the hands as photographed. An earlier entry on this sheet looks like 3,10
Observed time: 1,41
